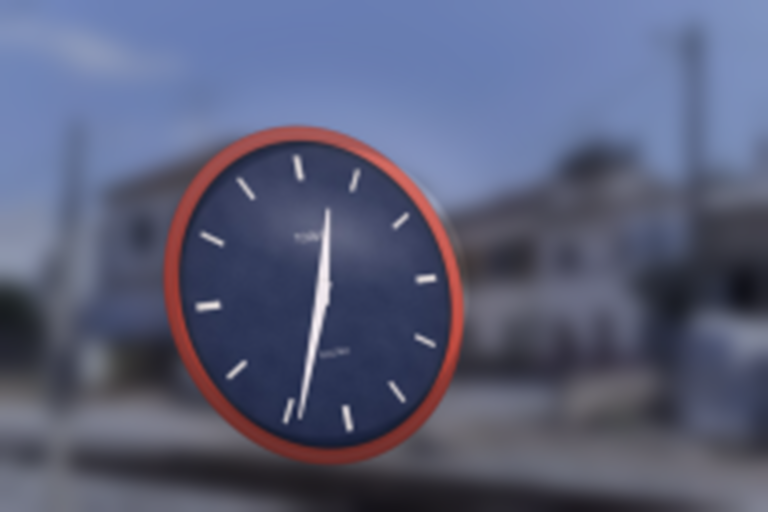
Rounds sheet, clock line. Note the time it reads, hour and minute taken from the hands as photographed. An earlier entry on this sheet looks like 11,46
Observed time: 12,34
